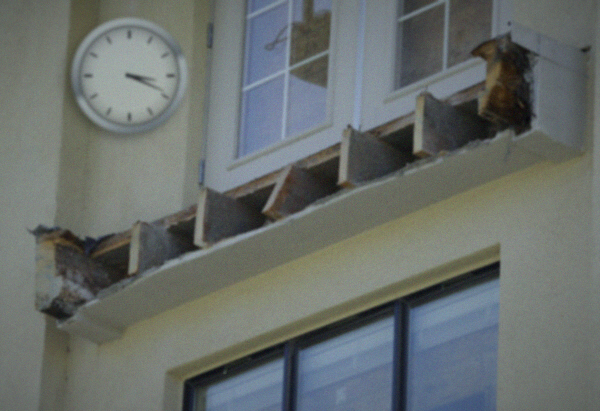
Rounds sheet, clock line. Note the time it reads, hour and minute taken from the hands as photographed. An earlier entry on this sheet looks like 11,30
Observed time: 3,19
